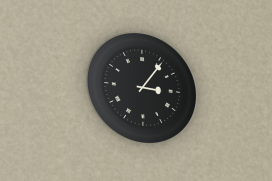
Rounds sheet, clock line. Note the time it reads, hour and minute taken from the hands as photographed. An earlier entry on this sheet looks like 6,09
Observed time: 3,06
